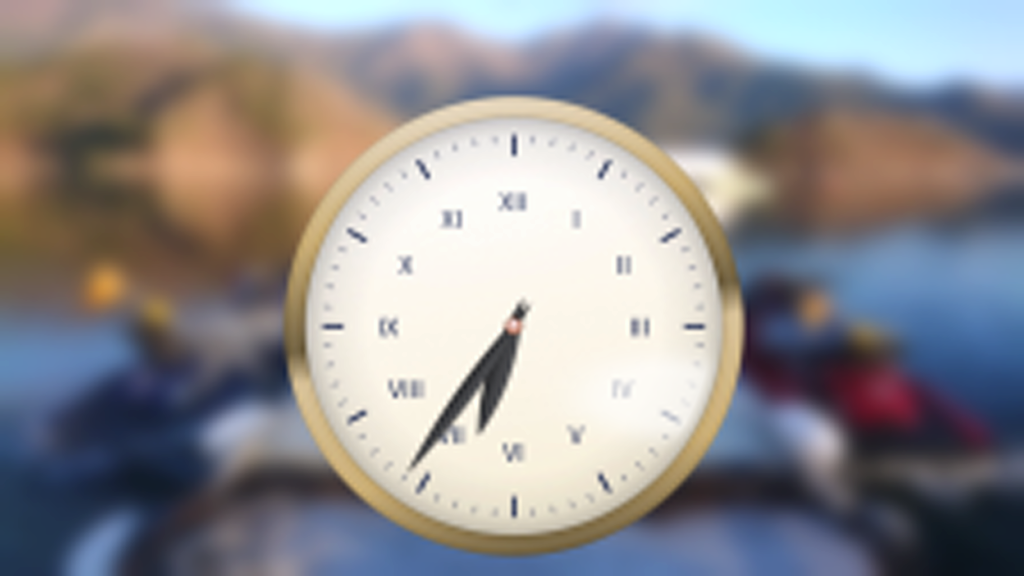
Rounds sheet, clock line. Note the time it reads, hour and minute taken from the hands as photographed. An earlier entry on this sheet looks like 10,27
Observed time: 6,36
